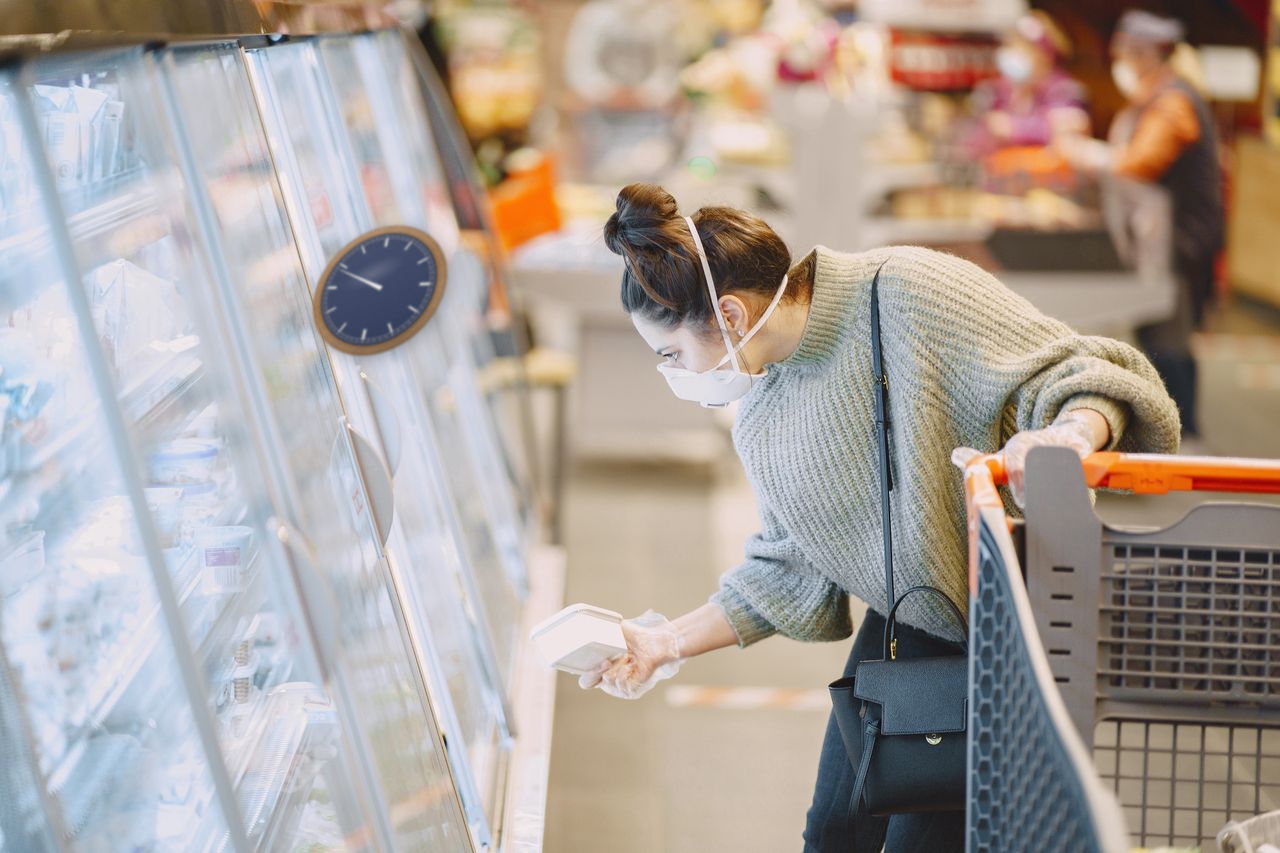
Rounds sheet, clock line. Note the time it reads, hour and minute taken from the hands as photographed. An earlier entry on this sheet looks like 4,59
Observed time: 9,49
